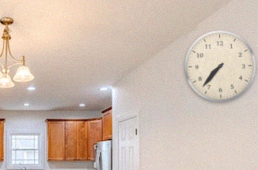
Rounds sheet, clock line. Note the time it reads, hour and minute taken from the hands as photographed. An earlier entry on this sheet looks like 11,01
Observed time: 7,37
